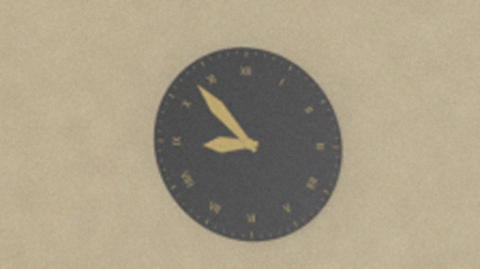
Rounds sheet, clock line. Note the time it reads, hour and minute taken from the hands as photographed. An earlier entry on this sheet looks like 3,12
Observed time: 8,53
